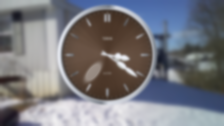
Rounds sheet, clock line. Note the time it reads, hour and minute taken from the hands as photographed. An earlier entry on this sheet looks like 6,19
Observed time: 3,21
